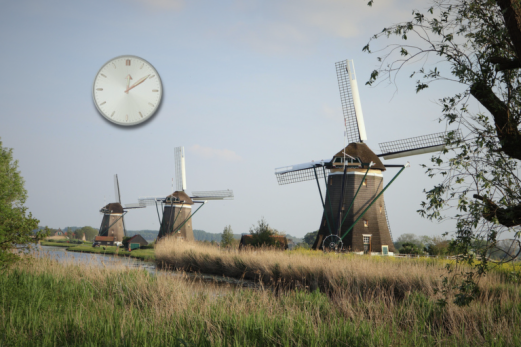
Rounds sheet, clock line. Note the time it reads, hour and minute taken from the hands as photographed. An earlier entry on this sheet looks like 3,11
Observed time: 12,09
